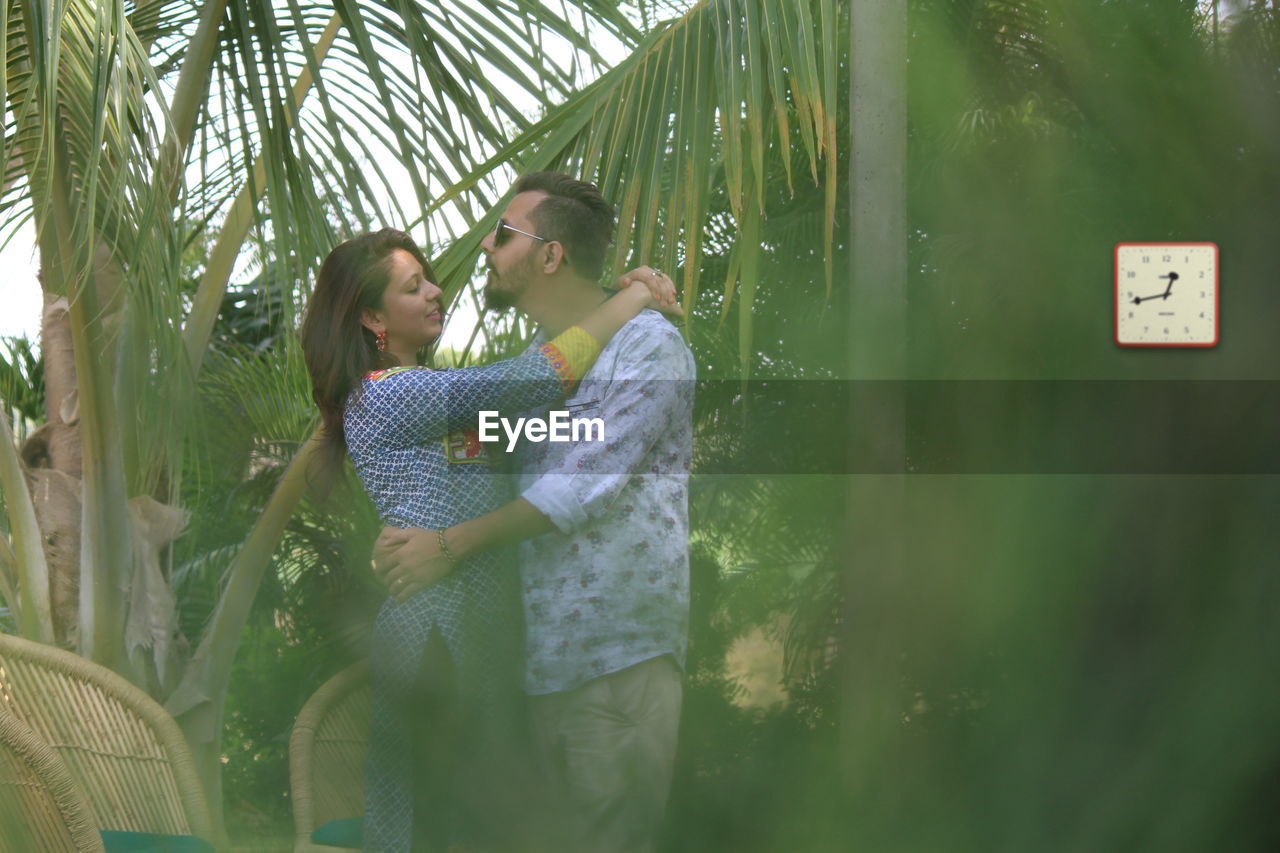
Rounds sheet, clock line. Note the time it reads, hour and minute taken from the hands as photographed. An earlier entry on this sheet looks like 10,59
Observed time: 12,43
